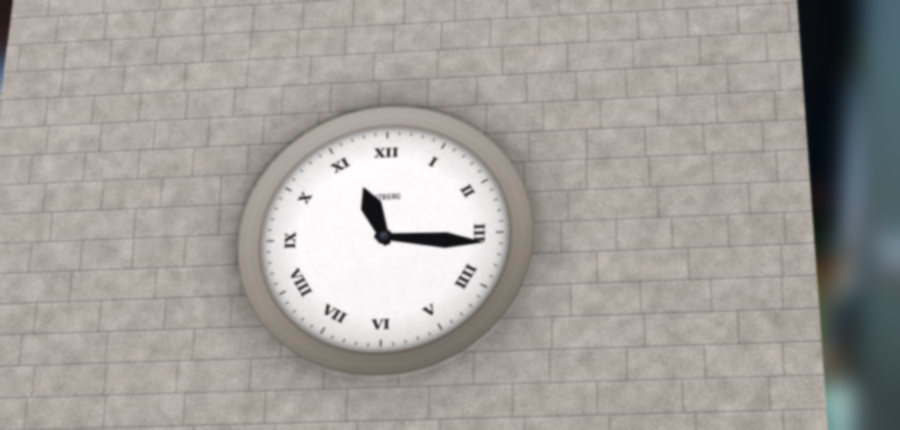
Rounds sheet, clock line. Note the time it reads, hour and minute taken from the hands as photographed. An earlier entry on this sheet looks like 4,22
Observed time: 11,16
